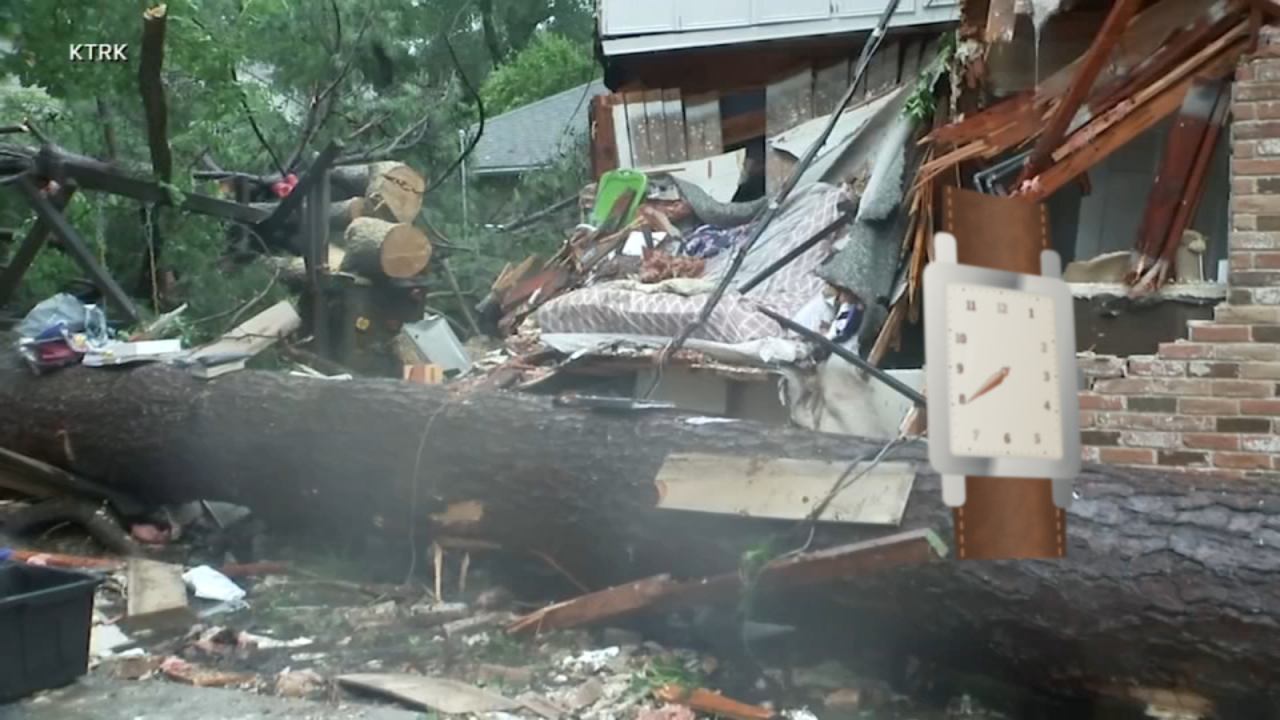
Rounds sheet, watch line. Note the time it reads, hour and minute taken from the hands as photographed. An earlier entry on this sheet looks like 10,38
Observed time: 7,39
